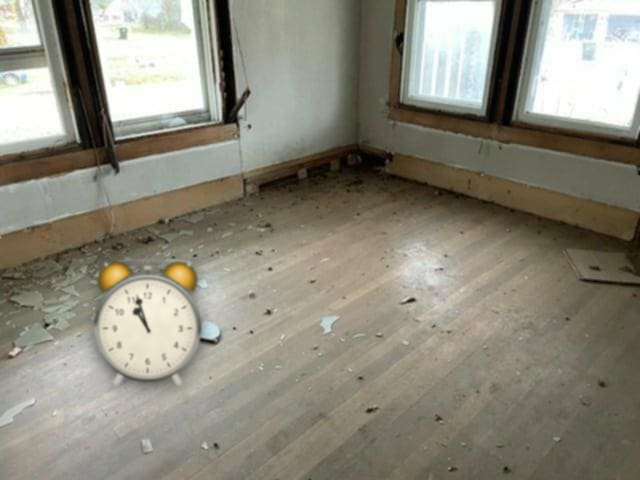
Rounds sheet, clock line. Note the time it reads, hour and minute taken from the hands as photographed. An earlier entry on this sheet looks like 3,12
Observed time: 10,57
